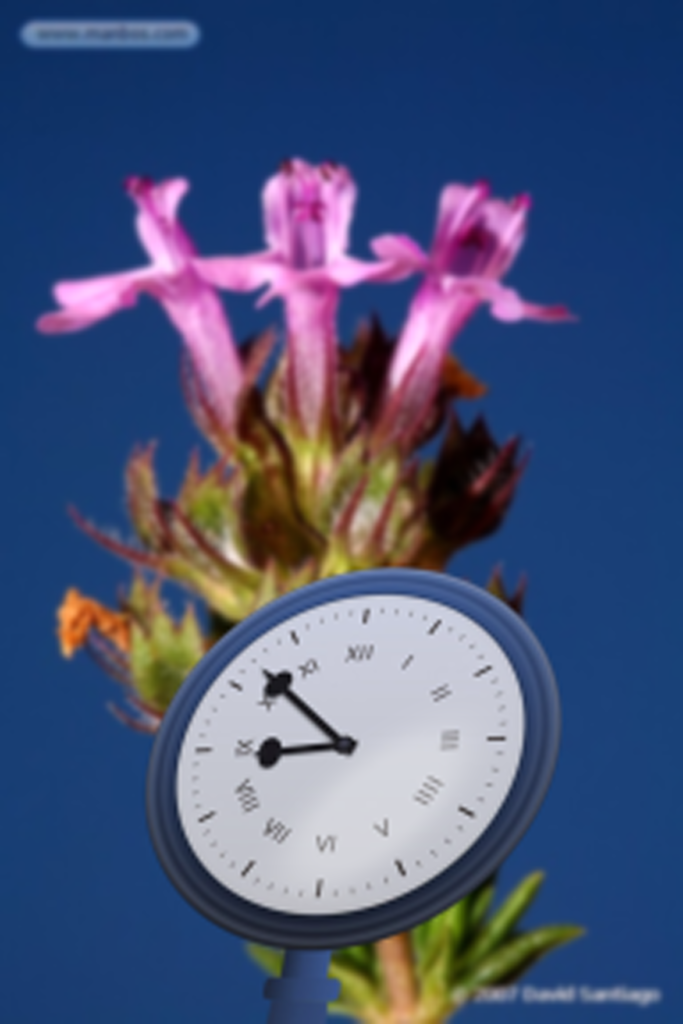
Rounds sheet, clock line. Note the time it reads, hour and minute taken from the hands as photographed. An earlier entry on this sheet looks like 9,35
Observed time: 8,52
